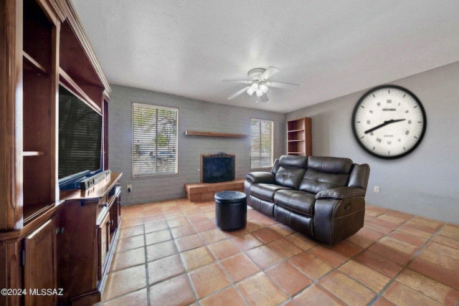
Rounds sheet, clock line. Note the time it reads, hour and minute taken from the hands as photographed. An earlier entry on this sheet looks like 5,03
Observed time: 2,41
